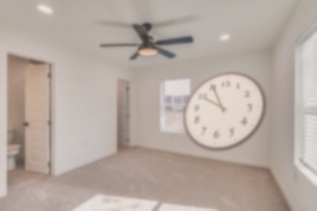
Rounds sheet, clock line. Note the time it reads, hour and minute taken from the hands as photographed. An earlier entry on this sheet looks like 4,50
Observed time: 9,55
